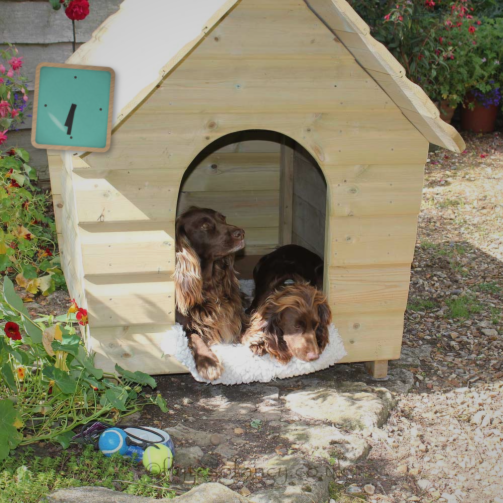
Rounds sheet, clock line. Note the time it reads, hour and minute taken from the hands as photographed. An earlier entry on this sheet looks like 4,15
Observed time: 6,31
